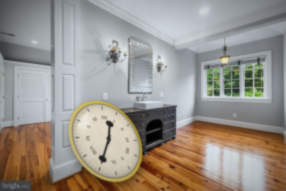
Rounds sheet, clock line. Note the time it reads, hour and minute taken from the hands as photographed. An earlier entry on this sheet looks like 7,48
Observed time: 12,35
